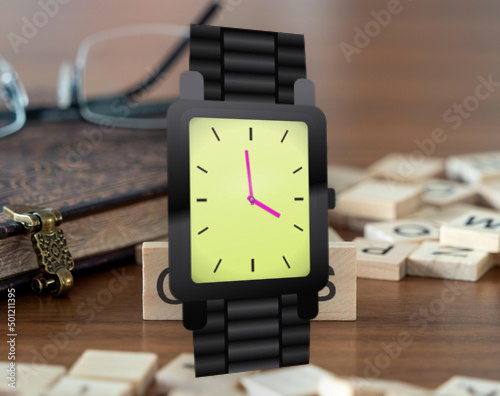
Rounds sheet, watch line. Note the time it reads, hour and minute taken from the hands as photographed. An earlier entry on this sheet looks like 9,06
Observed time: 3,59
